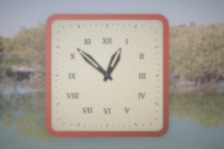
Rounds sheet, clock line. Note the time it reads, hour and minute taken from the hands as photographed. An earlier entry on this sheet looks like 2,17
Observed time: 12,52
